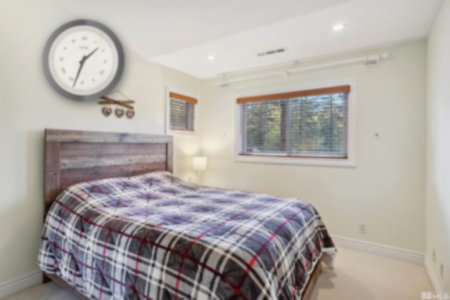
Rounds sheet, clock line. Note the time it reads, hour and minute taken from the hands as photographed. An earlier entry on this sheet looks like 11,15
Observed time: 1,33
